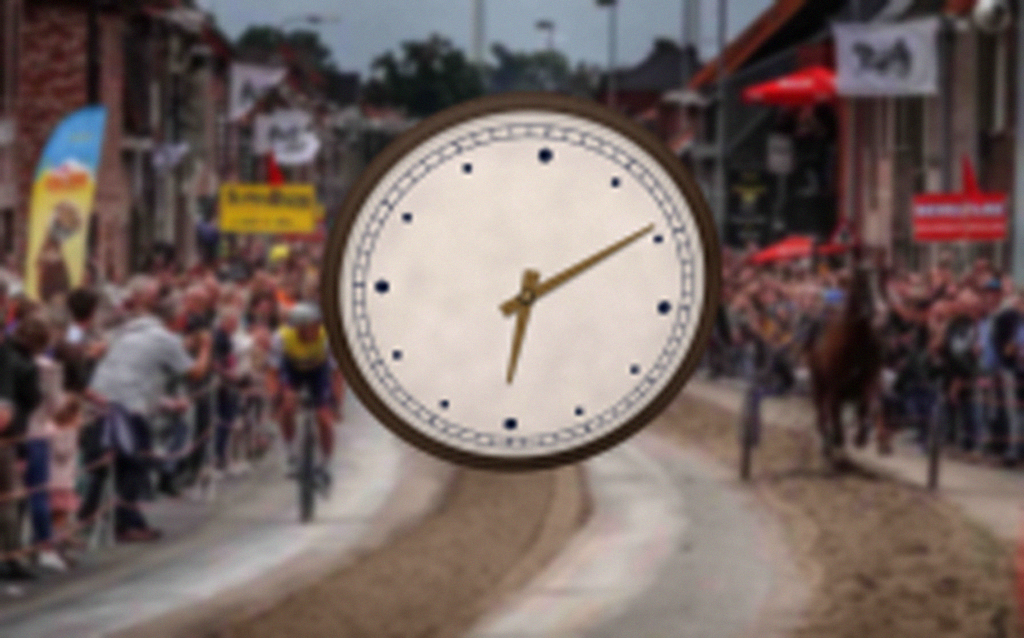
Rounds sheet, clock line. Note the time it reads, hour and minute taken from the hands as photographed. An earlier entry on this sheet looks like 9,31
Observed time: 6,09
